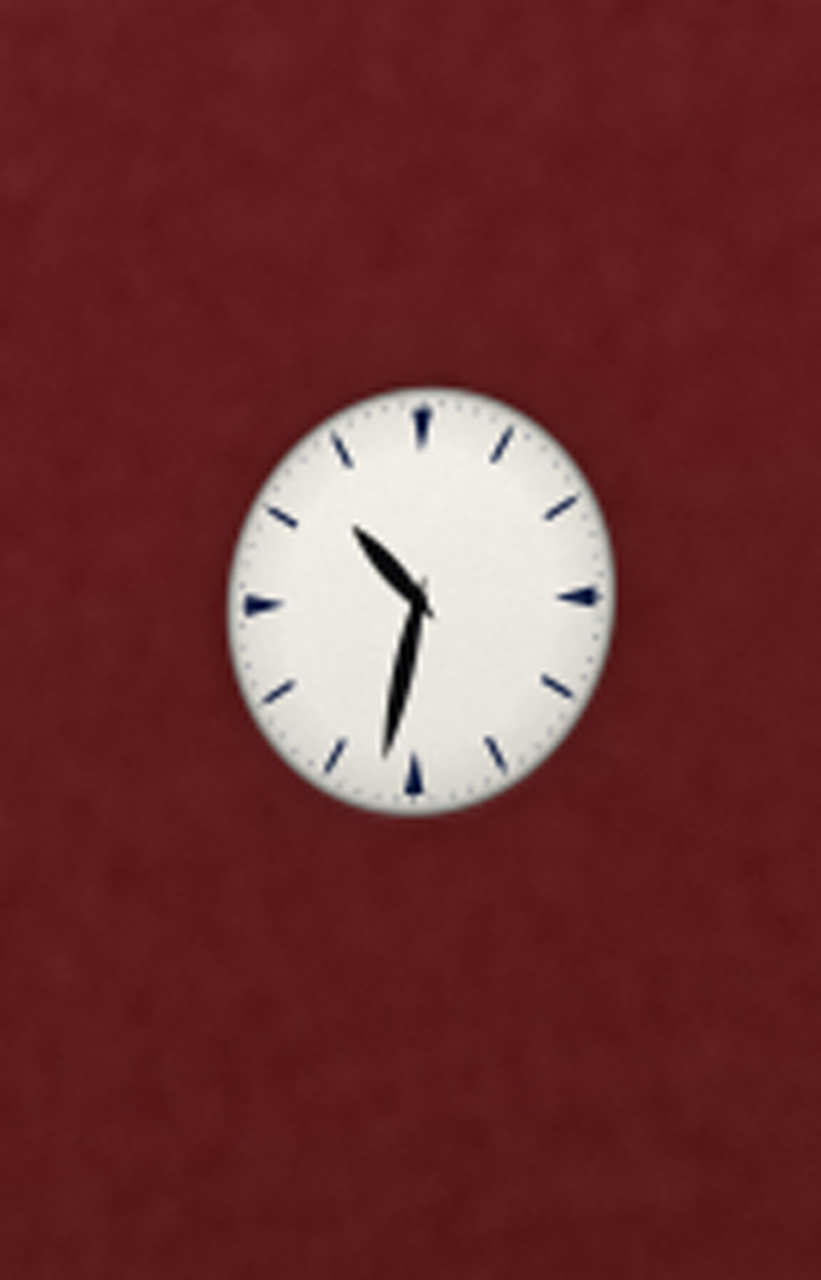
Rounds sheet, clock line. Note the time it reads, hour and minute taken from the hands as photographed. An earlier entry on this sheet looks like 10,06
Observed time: 10,32
